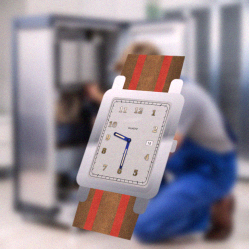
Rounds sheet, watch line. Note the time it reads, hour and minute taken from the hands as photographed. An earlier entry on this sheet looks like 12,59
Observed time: 9,30
